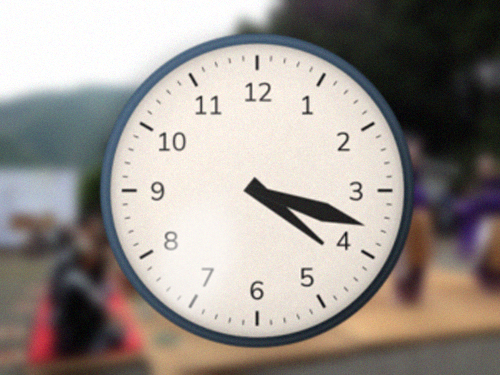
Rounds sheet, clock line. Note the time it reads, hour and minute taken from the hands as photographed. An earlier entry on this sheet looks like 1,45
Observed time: 4,18
